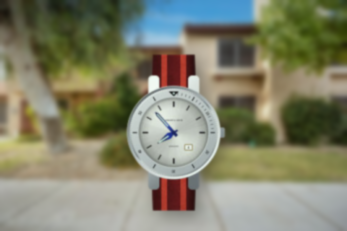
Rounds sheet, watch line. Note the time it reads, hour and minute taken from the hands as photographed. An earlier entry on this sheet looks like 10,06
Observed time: 7,53
